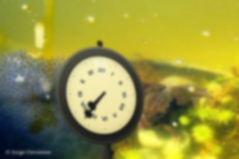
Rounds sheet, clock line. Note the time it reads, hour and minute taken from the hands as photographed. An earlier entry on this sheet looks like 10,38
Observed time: 7,37
